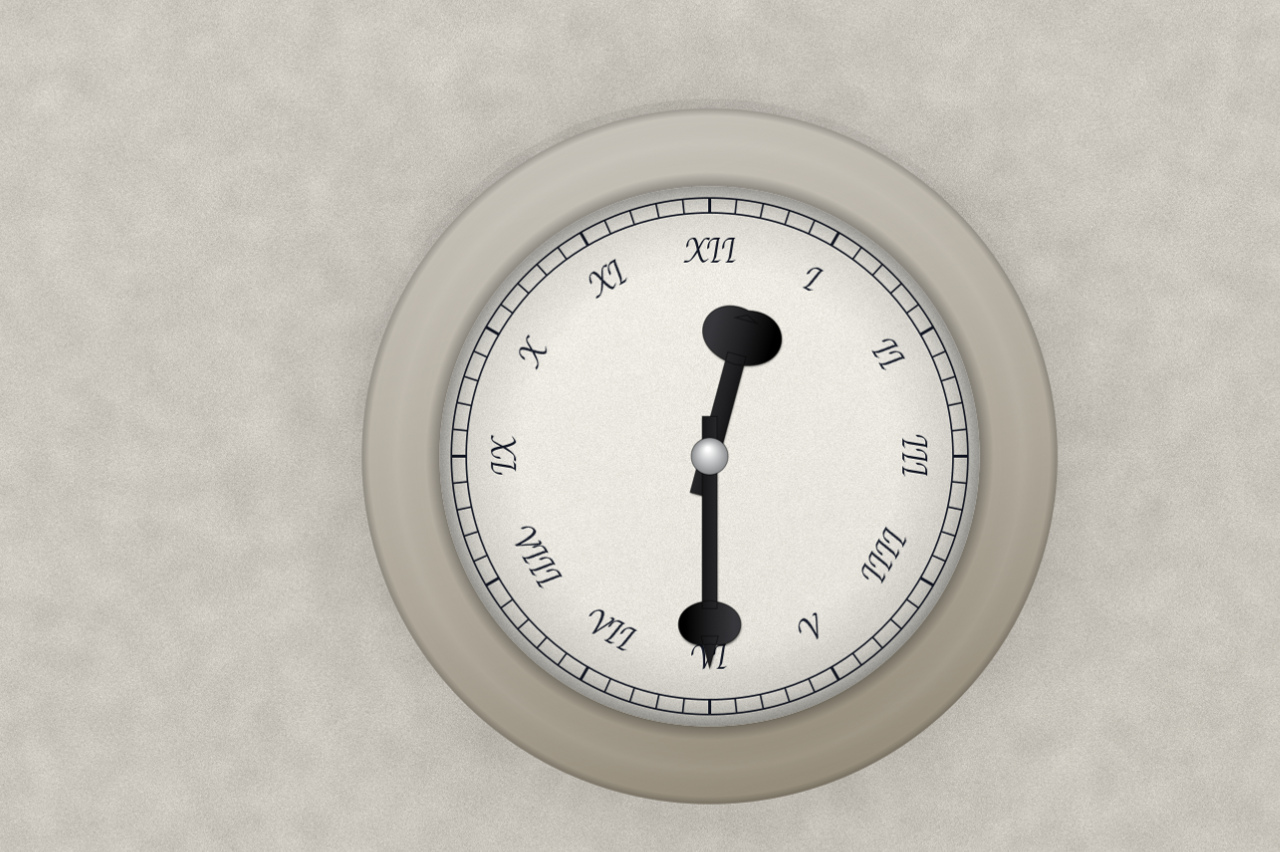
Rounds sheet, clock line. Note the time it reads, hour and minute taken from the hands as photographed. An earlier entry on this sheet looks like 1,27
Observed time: 12,30
